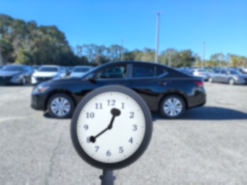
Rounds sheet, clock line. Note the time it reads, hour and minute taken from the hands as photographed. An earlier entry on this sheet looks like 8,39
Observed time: 12,39
